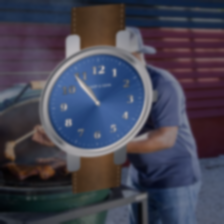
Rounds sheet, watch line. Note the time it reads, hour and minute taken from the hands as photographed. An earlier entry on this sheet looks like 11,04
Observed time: 10,54
